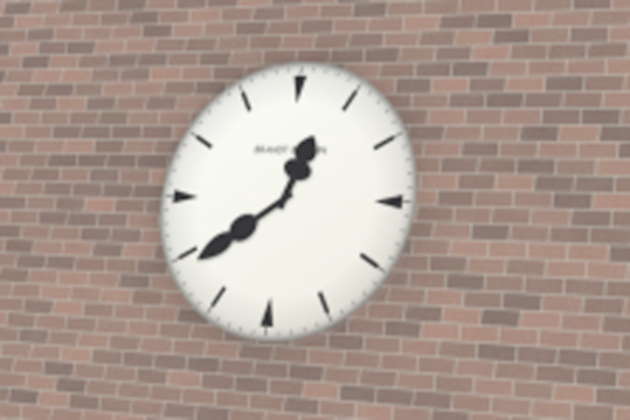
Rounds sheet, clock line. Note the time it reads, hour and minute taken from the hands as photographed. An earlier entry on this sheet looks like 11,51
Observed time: 12,39
